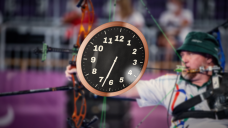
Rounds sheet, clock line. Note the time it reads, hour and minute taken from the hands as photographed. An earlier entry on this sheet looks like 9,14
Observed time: 6,33
